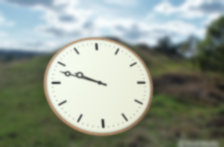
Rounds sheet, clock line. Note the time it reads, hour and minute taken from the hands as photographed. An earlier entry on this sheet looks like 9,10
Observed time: 9,48
